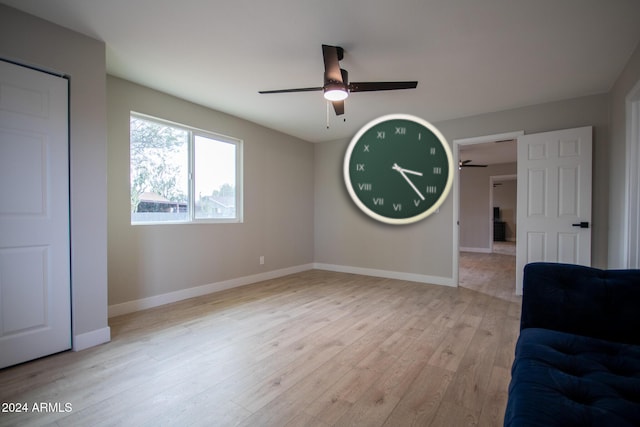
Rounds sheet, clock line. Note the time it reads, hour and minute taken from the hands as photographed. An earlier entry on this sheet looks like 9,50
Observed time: 3,23
